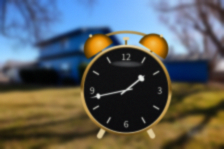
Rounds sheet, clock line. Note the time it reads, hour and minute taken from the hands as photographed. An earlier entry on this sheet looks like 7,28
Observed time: 1,43
